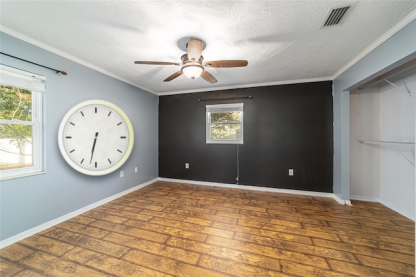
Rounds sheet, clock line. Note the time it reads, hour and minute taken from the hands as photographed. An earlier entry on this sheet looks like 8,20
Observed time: 6,32
